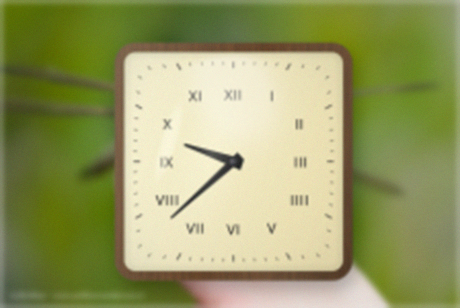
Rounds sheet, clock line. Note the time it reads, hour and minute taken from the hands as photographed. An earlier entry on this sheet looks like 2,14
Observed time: 9,38
